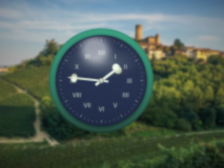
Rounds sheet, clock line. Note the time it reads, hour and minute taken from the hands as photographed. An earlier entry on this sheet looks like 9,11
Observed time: 1,46
